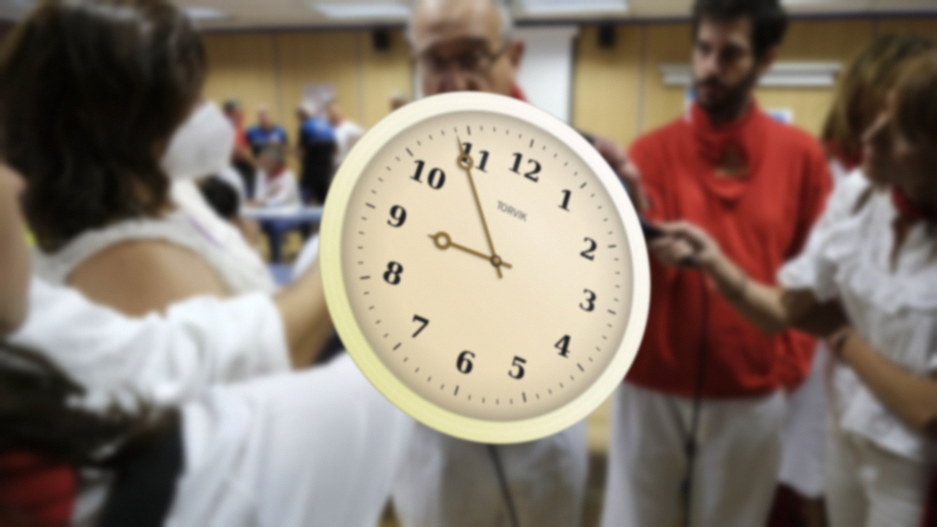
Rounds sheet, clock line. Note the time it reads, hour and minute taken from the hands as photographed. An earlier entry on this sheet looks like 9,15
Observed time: 8,54
